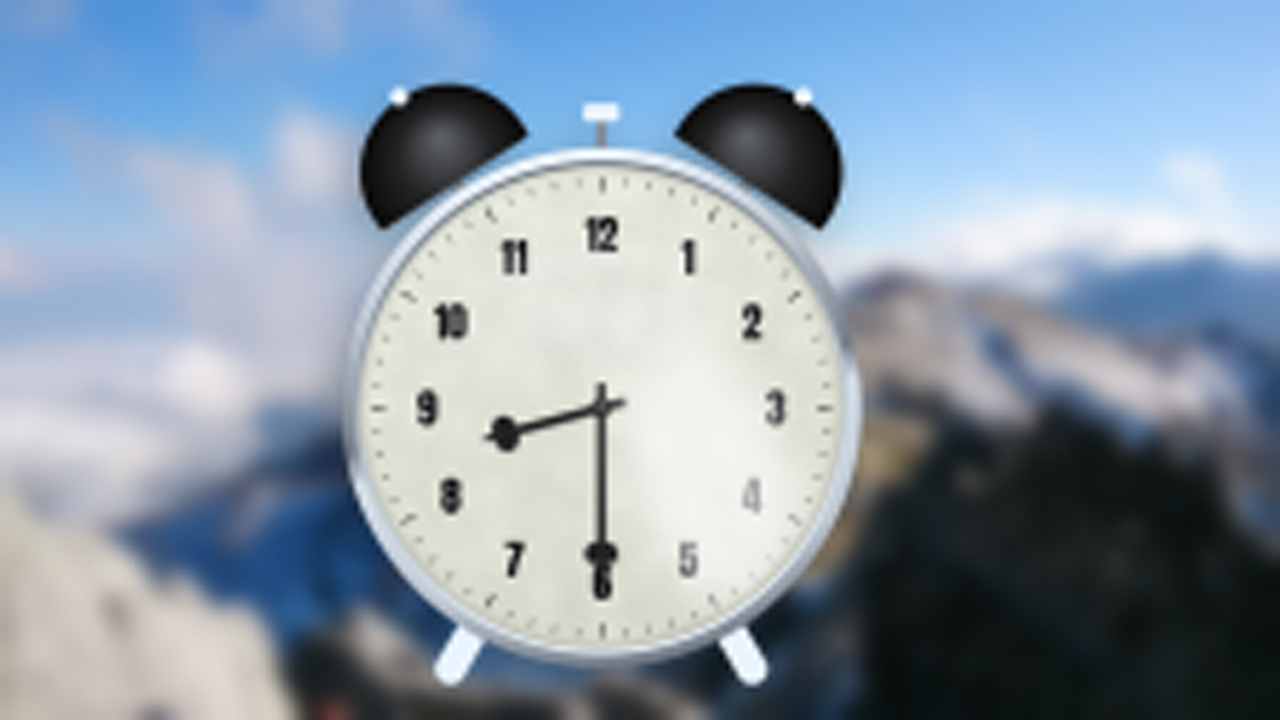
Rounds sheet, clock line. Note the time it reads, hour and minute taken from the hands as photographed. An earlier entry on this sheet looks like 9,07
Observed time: 8,30
